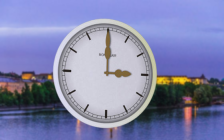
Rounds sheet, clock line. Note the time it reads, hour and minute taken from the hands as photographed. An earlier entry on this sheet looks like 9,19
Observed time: 3,00
